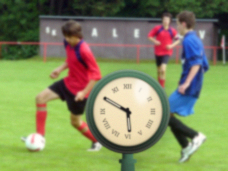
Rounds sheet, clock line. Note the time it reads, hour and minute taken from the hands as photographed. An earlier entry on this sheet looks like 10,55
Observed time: 5,50
